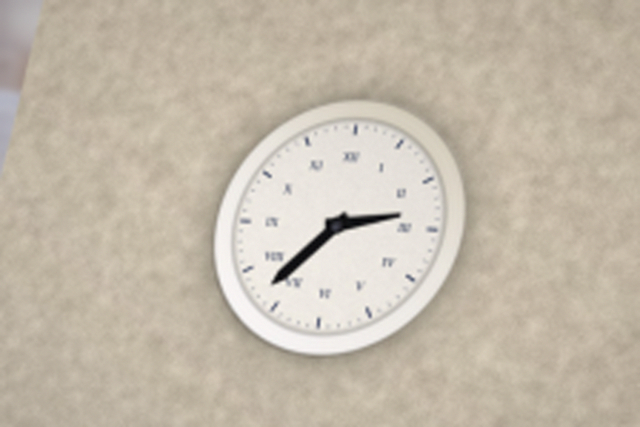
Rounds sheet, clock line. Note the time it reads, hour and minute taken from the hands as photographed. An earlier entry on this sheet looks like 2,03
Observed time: 2,37
